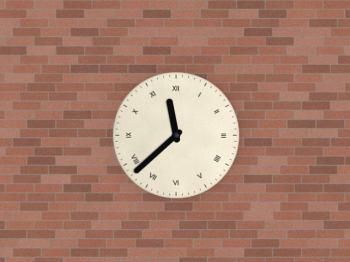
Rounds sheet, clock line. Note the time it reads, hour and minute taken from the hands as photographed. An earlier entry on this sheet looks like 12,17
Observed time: 11,38
